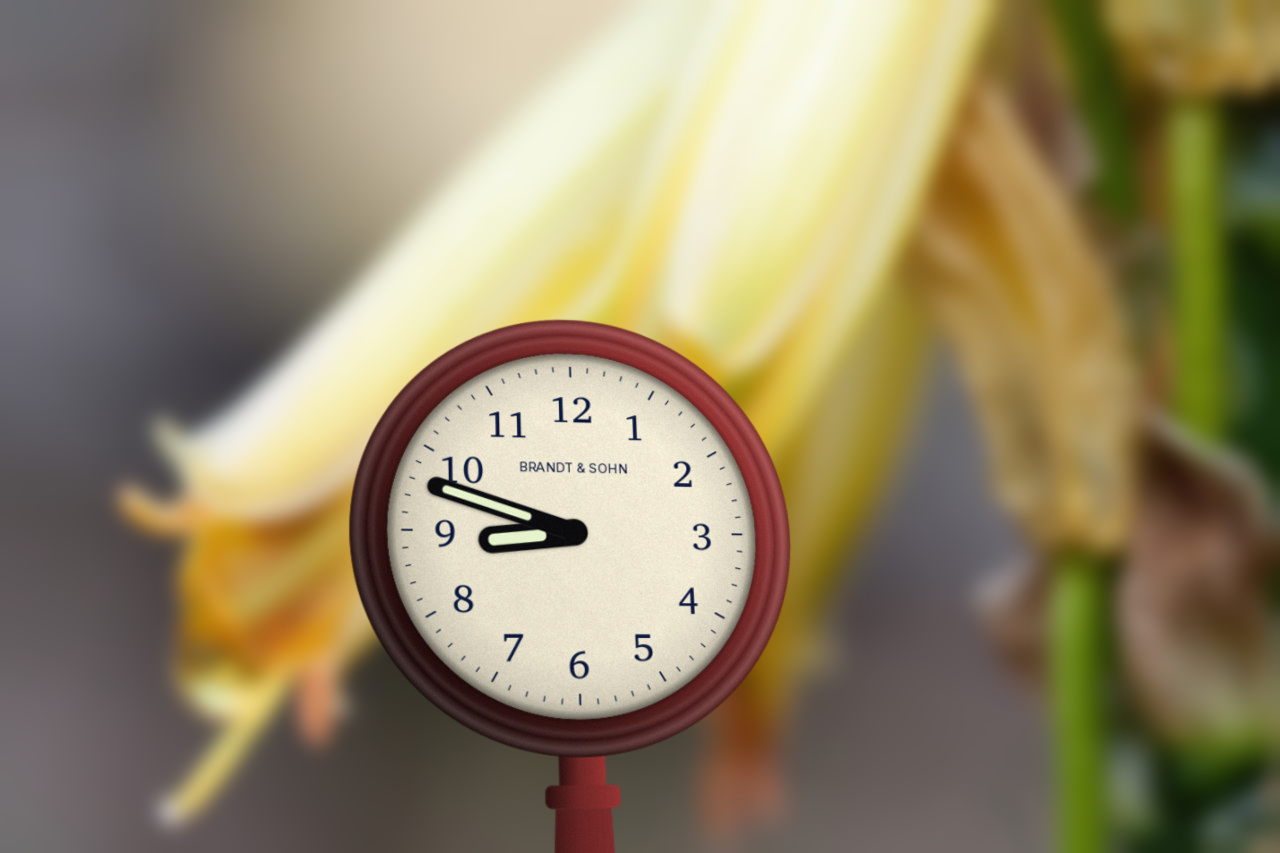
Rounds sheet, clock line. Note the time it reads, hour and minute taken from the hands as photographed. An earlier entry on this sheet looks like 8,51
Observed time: 8,48
